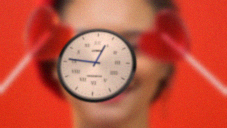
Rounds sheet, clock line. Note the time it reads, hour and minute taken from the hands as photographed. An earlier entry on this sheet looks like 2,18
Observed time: 12,46
